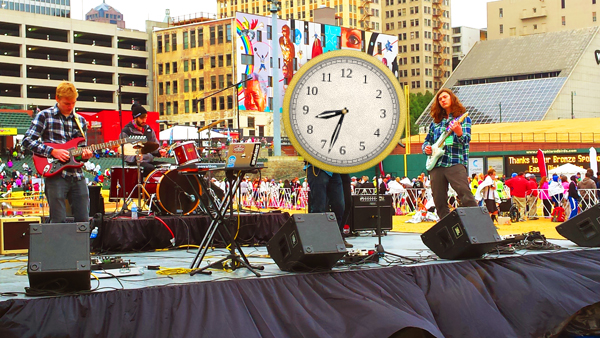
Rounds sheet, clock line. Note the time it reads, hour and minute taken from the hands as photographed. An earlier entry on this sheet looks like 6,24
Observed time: 8,33
